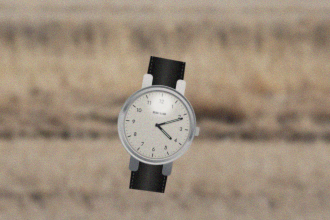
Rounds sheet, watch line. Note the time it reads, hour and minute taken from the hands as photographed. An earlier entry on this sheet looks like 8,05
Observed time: 4,11
